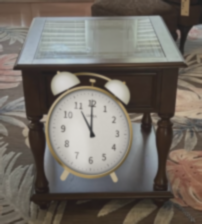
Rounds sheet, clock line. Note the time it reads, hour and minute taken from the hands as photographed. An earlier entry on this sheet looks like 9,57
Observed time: 11,00
